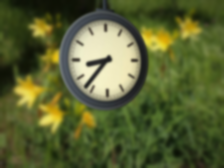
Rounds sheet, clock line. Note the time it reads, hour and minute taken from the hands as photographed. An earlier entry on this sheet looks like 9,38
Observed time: 8,37
